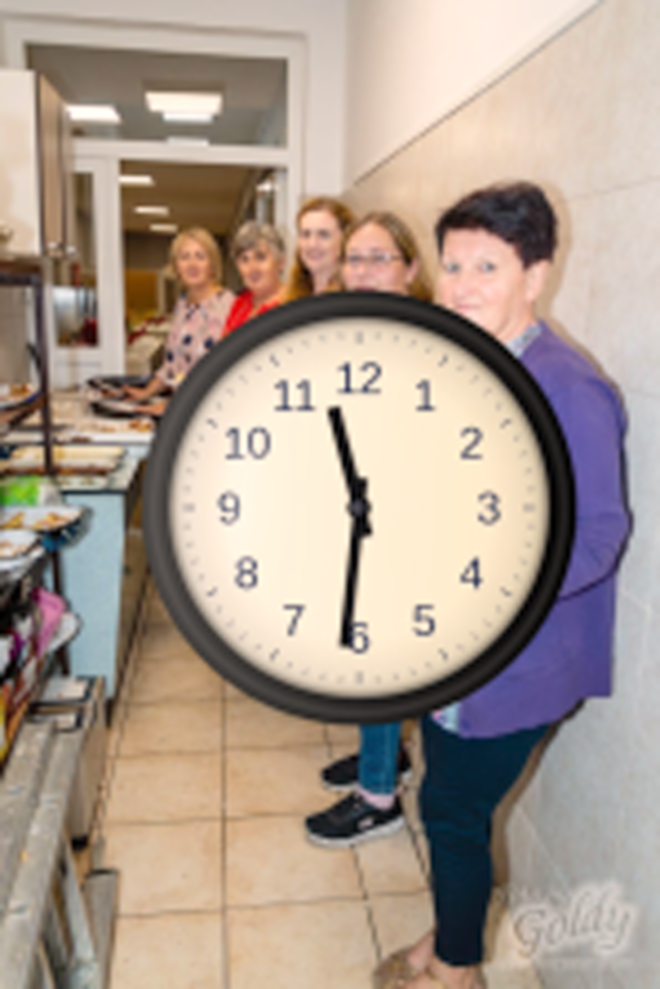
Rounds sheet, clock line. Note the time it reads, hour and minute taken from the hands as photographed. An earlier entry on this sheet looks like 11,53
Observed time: 11,31
